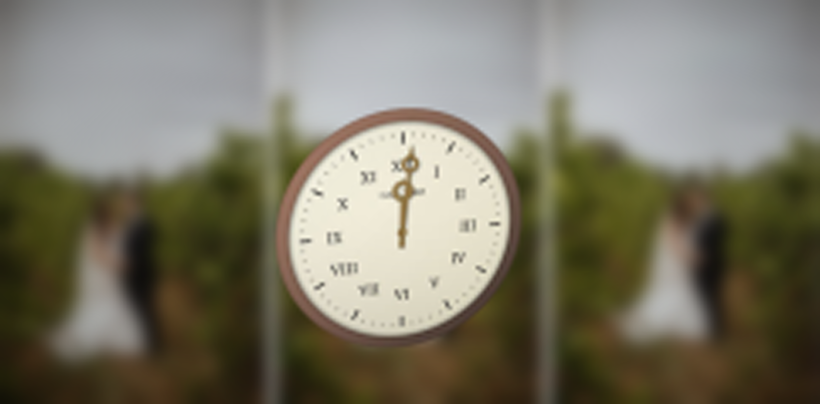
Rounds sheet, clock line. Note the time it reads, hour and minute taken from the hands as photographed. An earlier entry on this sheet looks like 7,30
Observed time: 12,01
